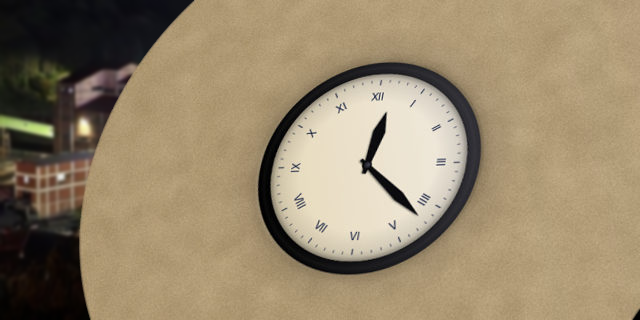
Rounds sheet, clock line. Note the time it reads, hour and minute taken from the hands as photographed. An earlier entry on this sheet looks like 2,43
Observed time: 12,22
